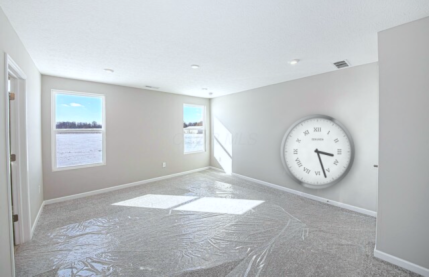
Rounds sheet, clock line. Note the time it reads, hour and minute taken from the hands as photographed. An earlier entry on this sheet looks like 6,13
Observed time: 3,27
